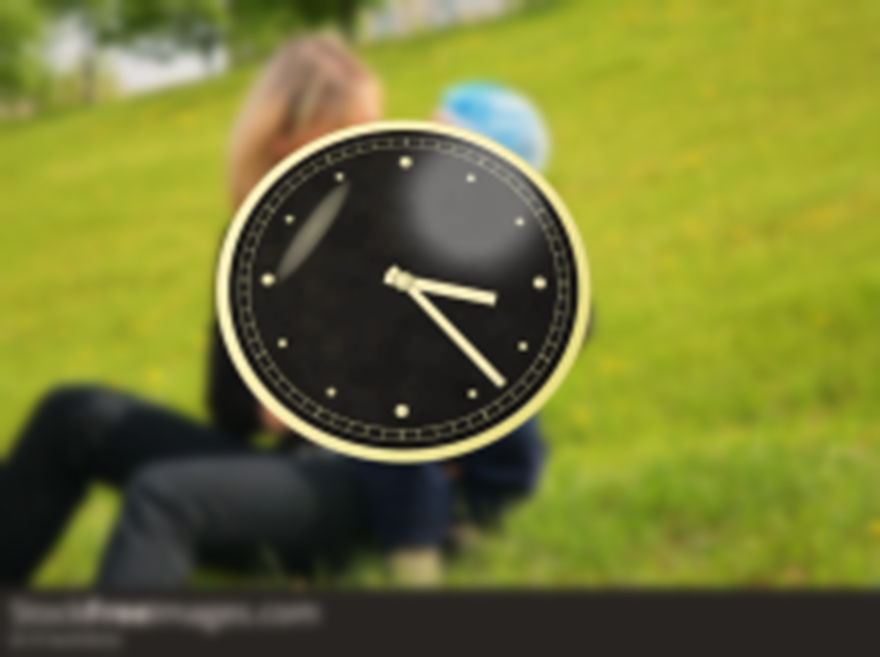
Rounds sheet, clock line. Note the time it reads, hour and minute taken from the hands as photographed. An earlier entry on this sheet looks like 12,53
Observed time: 3,23
